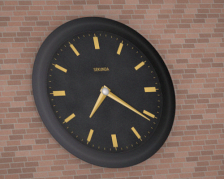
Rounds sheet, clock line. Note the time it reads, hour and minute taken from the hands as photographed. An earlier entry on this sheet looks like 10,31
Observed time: 7,21
